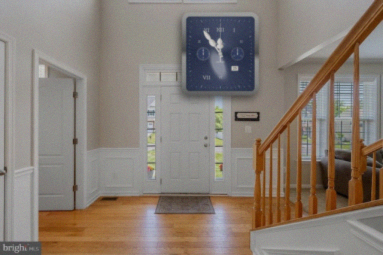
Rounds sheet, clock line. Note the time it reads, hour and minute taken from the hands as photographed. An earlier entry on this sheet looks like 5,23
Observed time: 11,54
